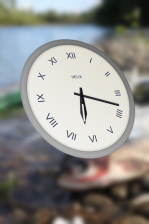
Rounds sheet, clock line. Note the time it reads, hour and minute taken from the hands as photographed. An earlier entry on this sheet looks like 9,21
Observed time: 6,18
